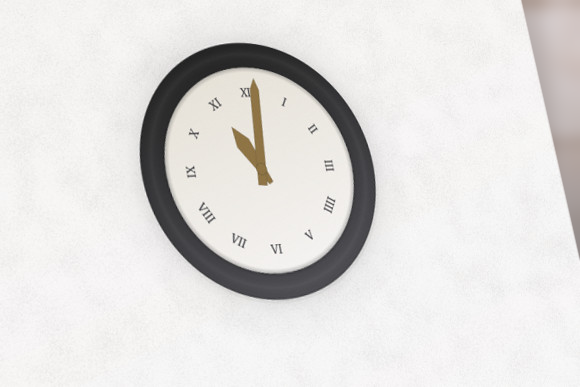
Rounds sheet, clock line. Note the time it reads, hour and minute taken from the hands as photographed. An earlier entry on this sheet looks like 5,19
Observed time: 11,01
